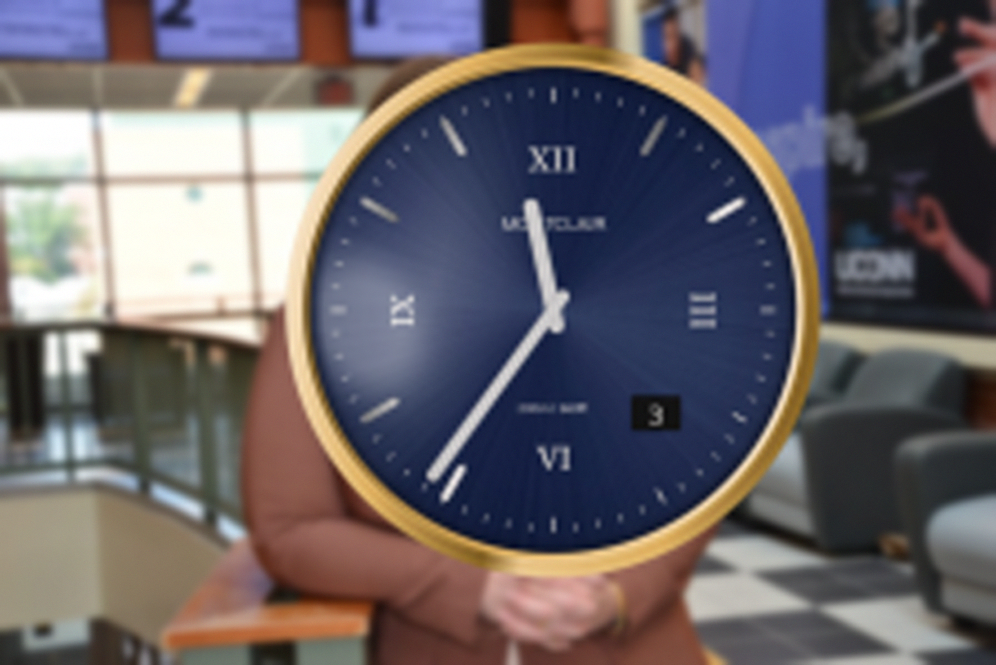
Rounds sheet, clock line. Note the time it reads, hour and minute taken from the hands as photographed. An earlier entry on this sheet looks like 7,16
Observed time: 11,36
